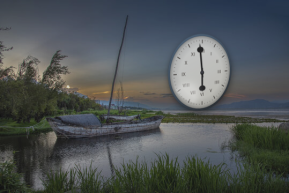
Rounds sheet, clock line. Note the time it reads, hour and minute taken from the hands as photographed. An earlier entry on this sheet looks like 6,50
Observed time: 5,59
